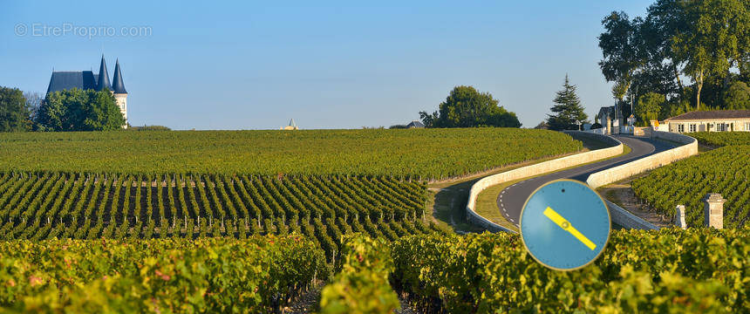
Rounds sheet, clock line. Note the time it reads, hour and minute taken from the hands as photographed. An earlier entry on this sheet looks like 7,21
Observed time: 10,22
